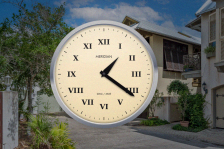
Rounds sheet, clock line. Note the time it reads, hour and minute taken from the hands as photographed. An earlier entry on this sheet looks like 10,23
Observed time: 1,21
